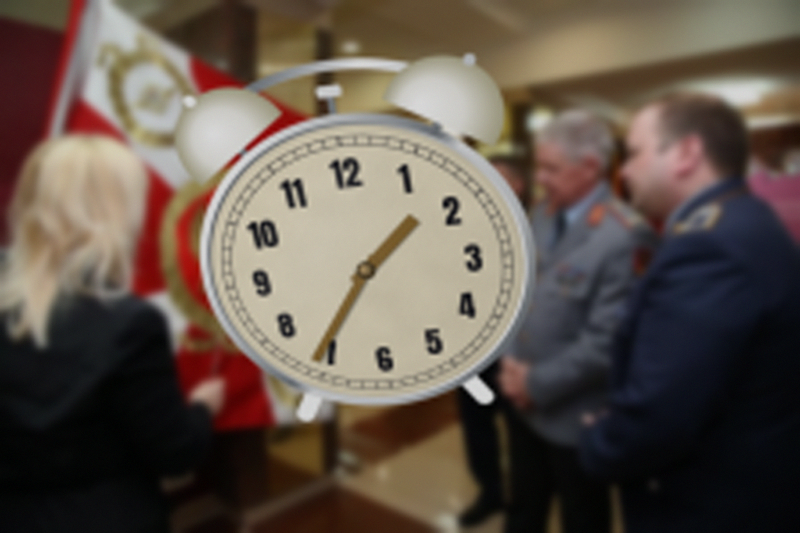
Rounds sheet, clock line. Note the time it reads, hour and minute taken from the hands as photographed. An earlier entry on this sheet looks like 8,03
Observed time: 1,36
